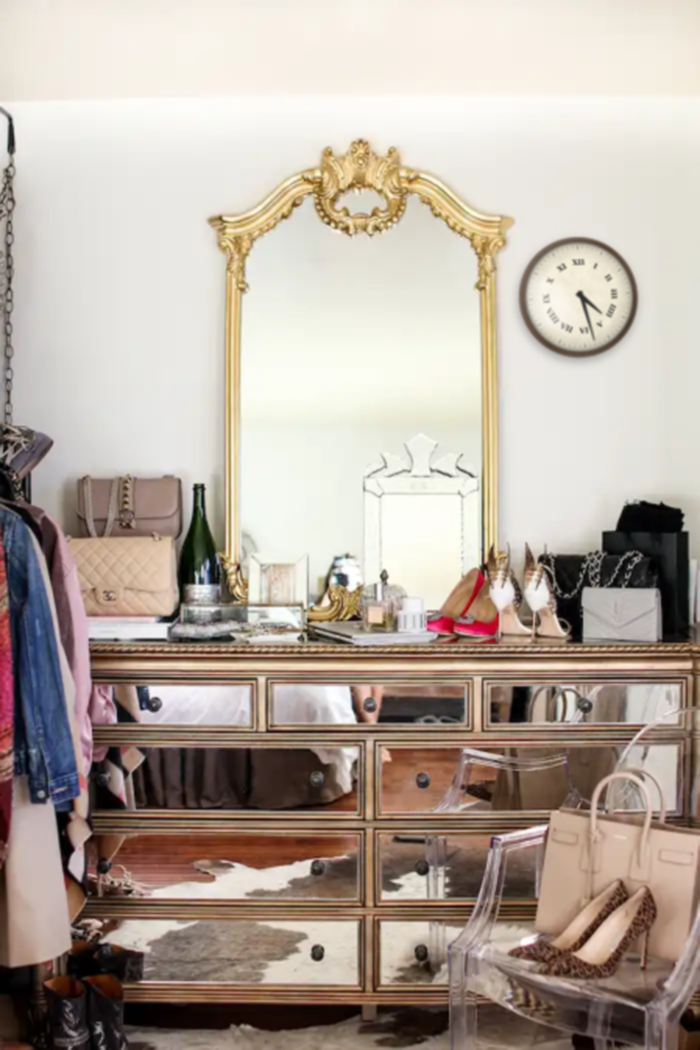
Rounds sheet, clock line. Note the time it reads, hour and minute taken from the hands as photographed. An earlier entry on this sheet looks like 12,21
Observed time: 4,28
